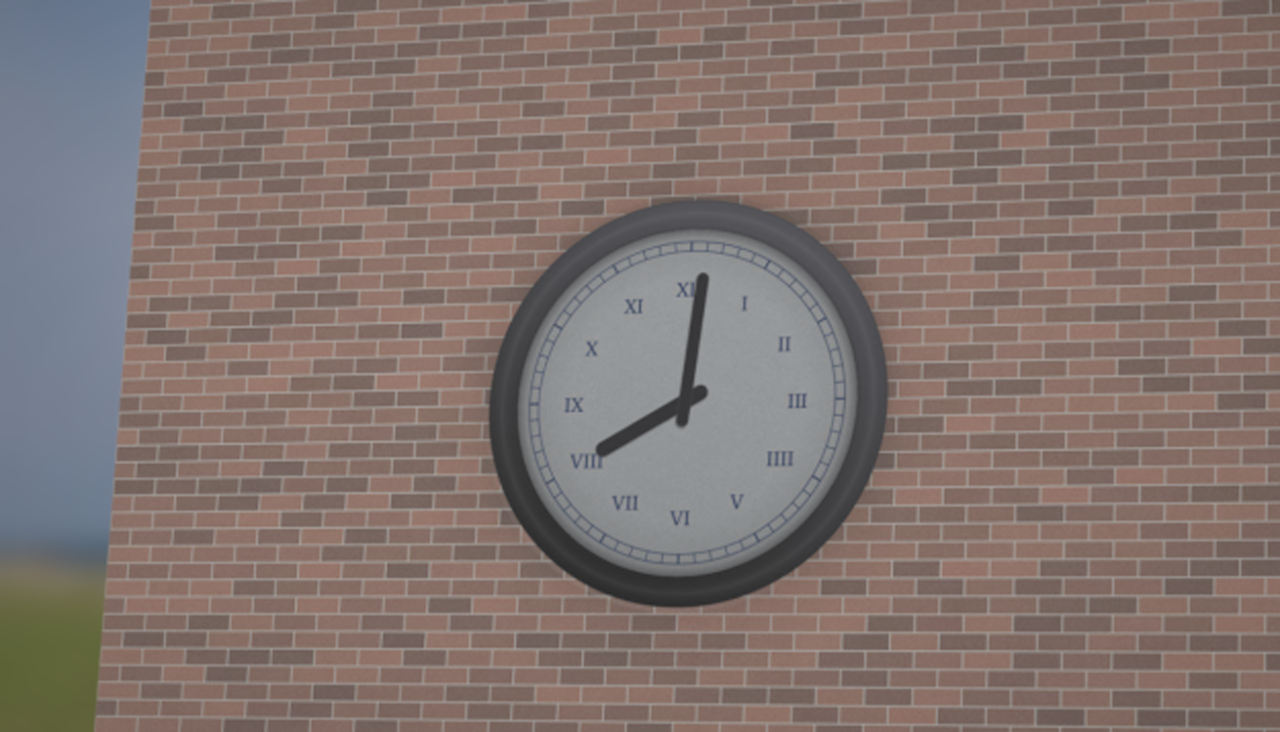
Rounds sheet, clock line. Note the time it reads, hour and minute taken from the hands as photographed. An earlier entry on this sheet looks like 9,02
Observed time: 8,01
